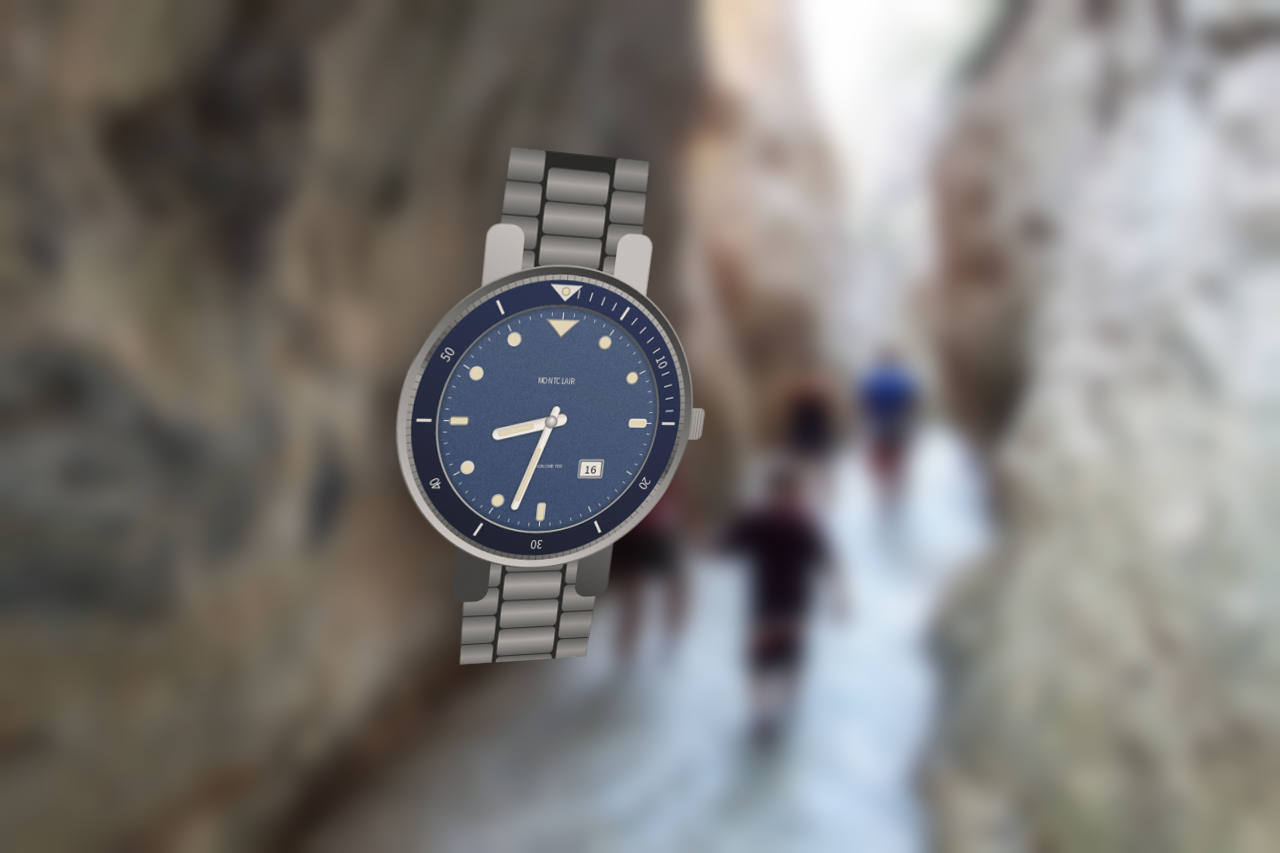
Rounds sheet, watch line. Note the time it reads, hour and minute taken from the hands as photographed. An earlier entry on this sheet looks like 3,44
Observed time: 8,33
